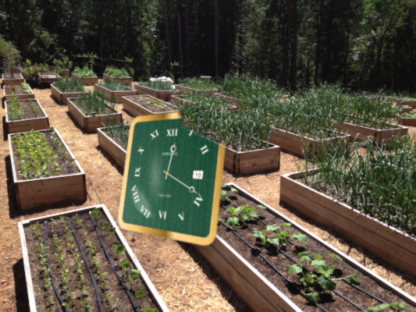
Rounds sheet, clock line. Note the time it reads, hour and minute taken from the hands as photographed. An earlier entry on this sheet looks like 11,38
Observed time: 12,19
